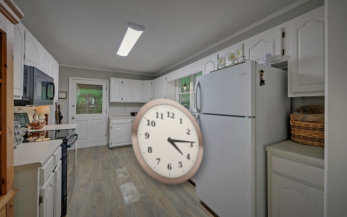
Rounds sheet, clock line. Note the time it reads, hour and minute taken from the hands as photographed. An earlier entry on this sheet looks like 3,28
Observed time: 4,14
